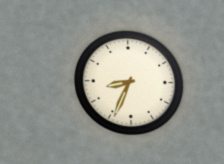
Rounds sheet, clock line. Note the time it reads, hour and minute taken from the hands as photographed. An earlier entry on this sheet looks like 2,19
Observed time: 8,34
